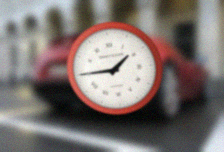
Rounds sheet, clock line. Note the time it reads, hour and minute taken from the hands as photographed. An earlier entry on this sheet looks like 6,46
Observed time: 1,45
